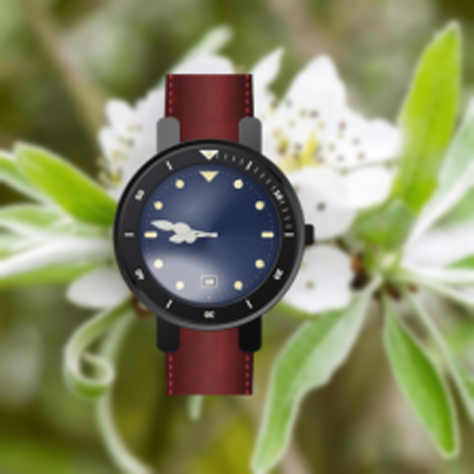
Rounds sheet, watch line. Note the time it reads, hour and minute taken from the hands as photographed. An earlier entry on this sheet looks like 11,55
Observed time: 8,47
